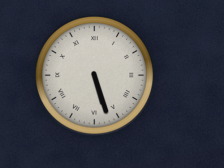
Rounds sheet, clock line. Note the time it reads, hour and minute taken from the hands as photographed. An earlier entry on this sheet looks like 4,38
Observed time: 5,27
